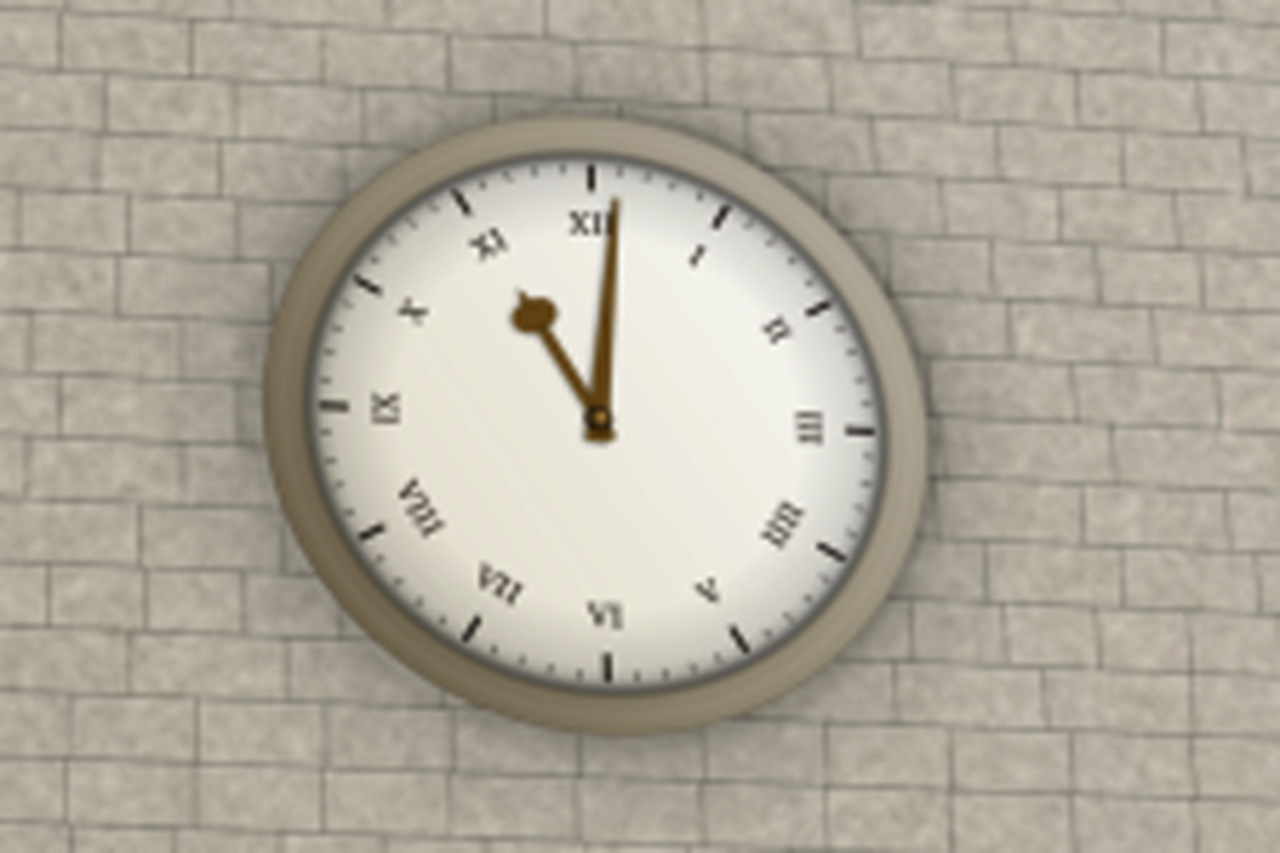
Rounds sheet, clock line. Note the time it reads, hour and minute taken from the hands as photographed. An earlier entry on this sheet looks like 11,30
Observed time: 11,01
